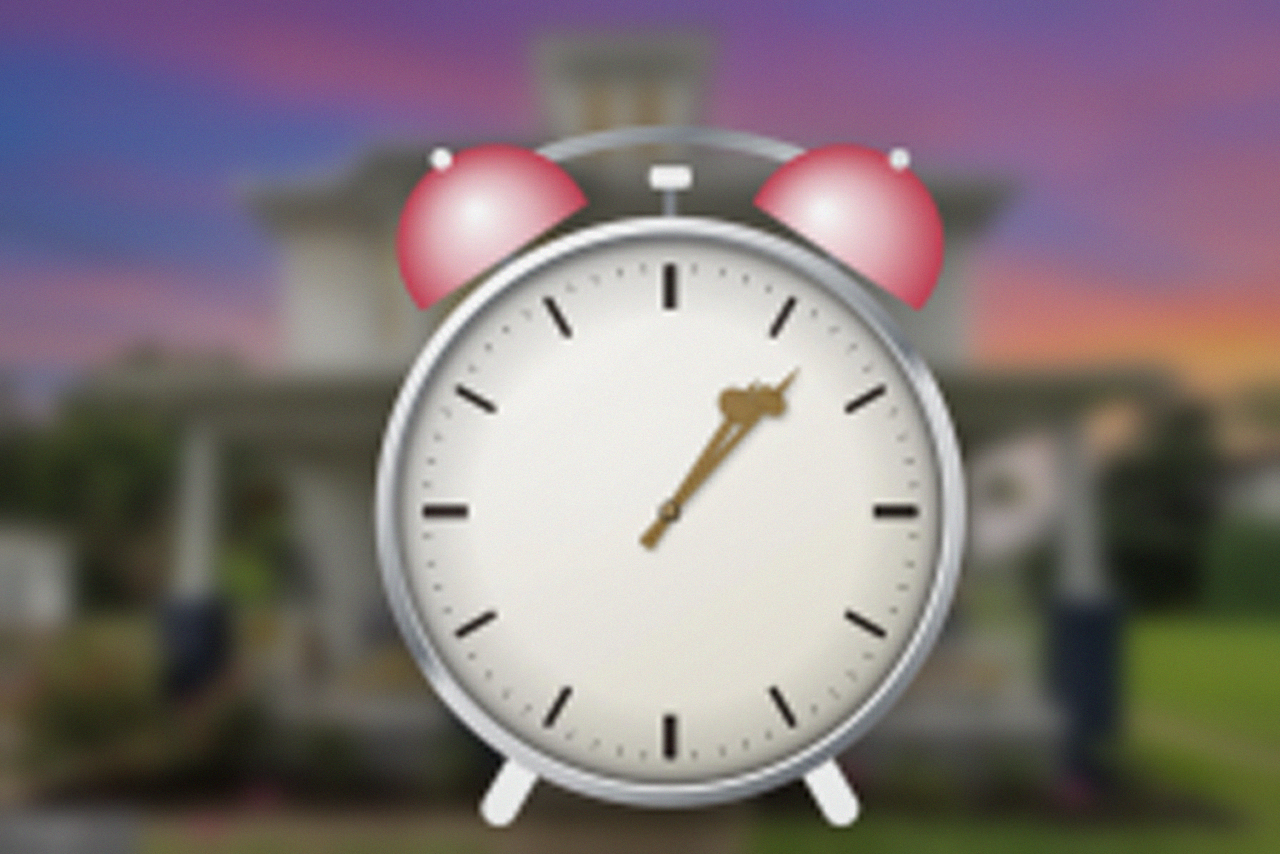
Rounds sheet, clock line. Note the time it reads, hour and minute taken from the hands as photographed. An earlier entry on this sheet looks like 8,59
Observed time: 1,07
